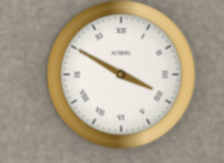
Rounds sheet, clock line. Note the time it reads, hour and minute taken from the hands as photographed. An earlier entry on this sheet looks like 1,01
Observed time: 3,50
